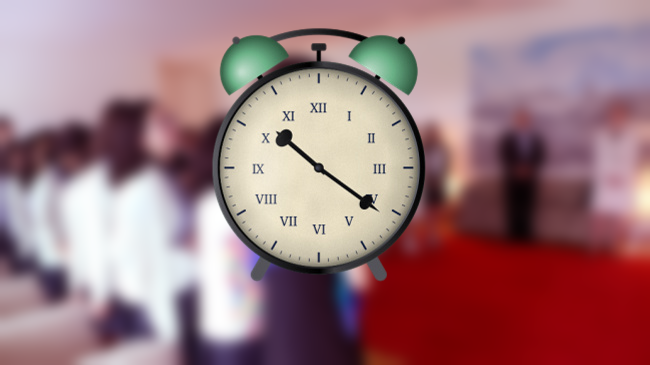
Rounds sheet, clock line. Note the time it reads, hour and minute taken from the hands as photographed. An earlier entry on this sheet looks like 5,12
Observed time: 10,21
